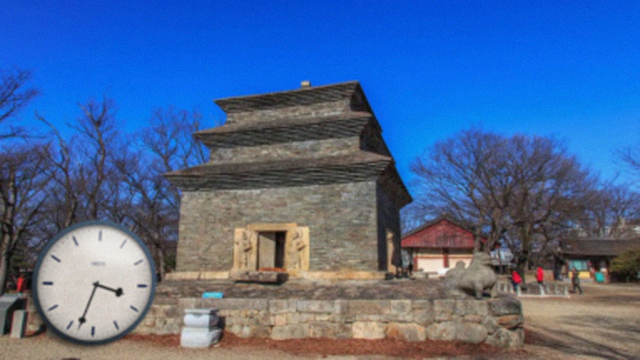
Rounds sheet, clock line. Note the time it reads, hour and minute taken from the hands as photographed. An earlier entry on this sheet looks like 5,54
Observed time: 3,33
